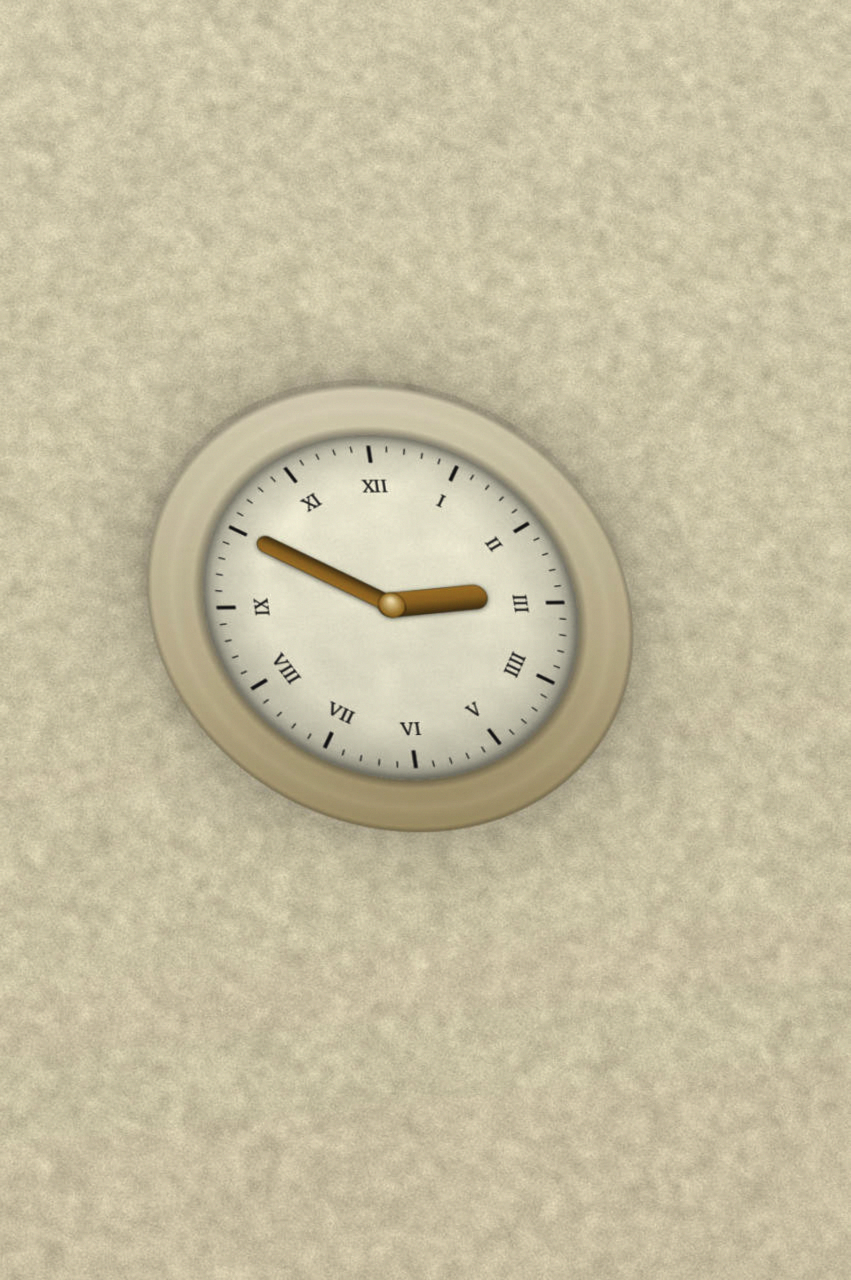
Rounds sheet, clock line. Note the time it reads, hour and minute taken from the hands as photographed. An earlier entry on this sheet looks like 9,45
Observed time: 2,50
